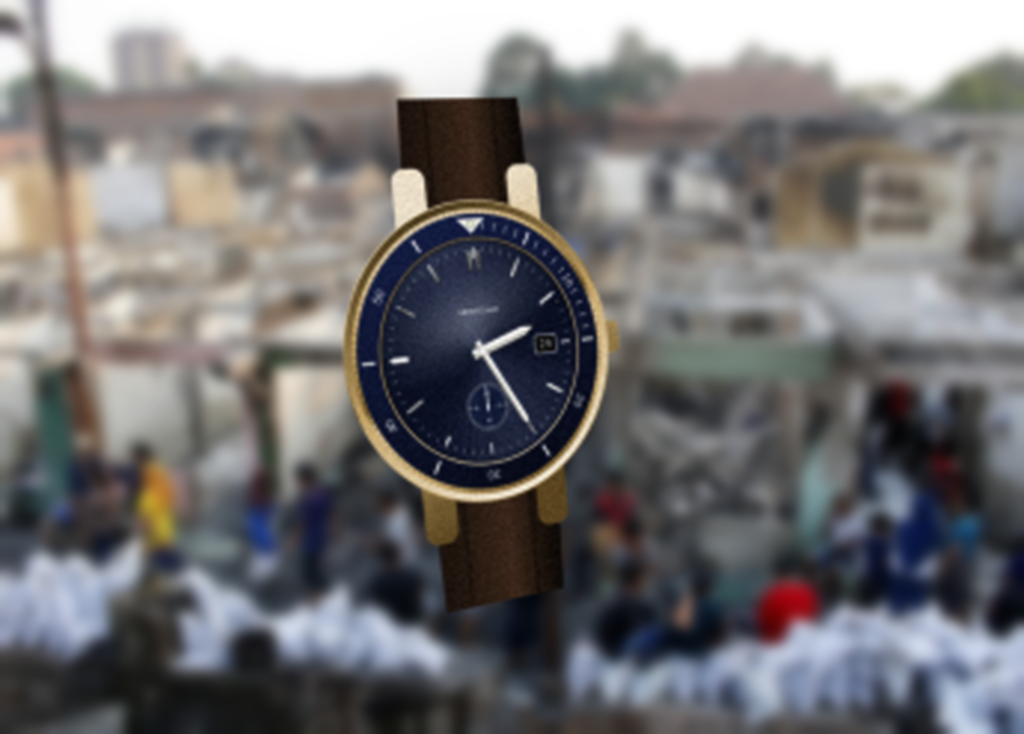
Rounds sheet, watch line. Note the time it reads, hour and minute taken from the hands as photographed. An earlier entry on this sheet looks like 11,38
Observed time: 2,25
